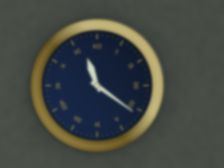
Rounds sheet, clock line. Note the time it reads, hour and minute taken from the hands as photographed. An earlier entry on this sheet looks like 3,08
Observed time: 11,21
